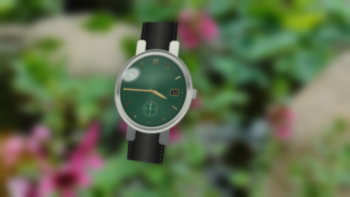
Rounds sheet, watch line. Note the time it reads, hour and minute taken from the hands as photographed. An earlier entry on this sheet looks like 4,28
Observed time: 3,45
